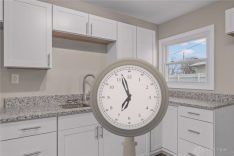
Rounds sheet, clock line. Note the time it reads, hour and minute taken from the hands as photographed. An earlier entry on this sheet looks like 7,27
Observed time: 6,57
